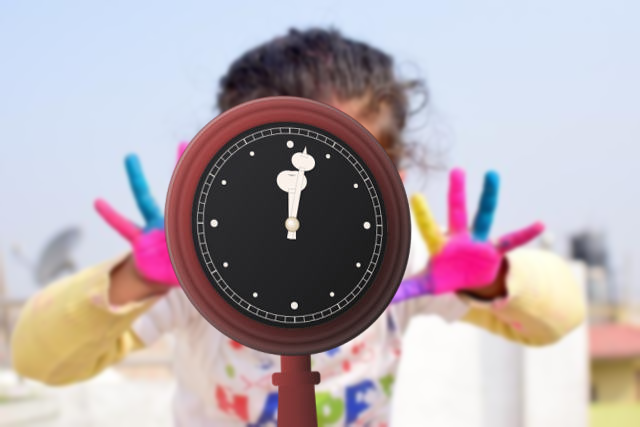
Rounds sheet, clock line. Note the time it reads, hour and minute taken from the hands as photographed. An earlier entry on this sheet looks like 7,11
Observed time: 12,02
